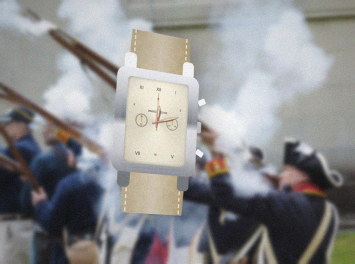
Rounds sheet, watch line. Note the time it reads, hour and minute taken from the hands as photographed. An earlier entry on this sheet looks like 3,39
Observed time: 12,12
